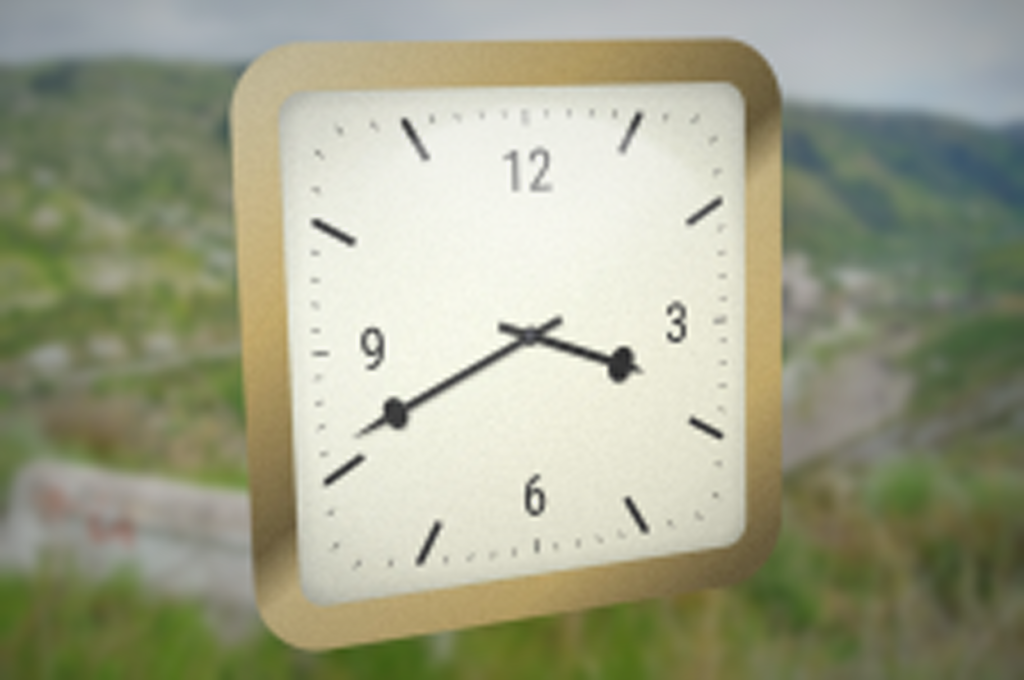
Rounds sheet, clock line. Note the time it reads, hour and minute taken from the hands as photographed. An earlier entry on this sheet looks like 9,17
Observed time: 3,41
